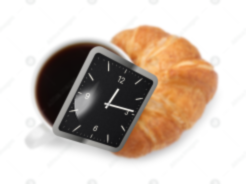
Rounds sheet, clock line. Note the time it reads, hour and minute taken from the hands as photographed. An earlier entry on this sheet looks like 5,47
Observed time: 12,14
